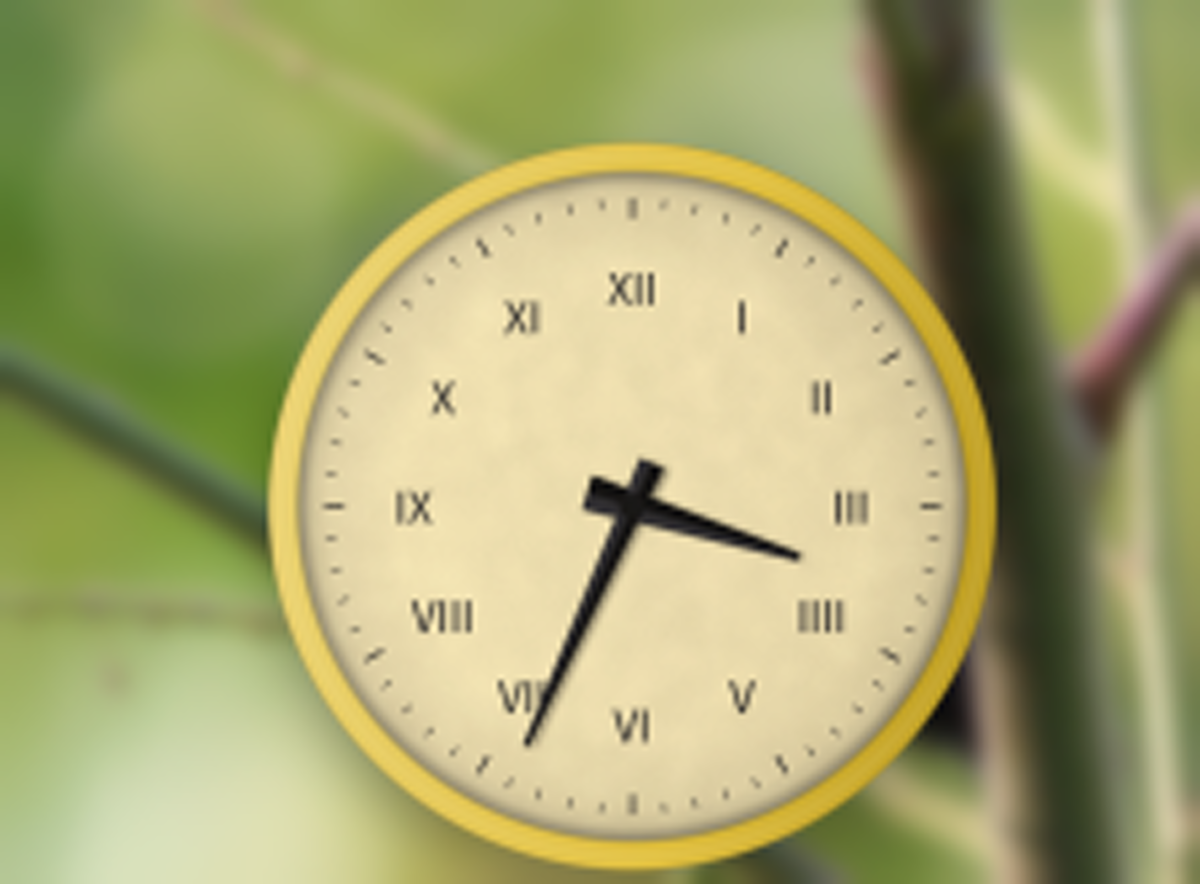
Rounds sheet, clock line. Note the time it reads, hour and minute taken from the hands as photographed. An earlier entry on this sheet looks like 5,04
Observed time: 3,34
